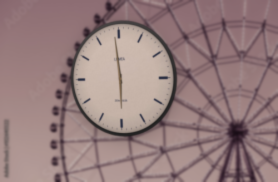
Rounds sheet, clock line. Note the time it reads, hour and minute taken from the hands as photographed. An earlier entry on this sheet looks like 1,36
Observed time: 5,59
